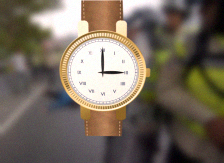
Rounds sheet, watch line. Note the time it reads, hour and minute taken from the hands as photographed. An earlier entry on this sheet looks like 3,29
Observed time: 3,00
